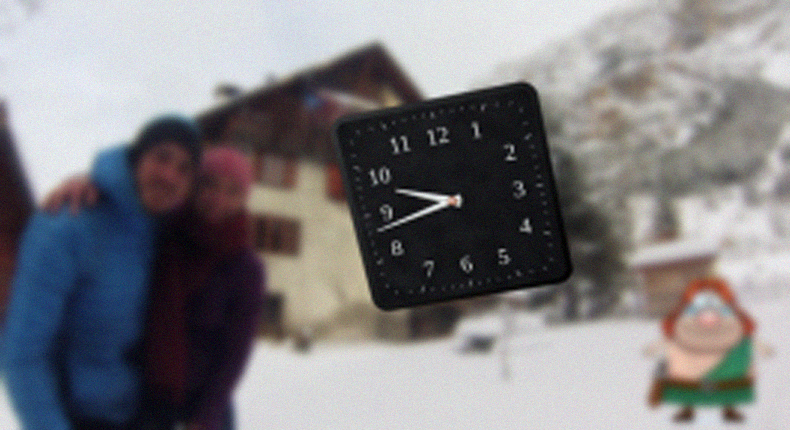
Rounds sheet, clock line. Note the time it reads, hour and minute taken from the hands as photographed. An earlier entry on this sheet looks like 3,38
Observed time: 9,43
